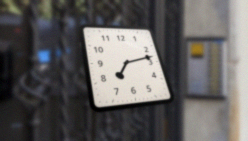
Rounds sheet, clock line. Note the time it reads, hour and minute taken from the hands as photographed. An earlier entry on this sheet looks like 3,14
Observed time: 7,13
